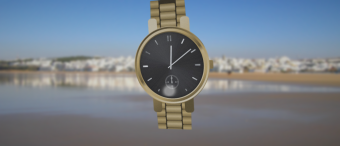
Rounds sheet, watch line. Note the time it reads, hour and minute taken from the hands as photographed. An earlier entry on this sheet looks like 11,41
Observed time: 12,09
